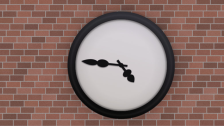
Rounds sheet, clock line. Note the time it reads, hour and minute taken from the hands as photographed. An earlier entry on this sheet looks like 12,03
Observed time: 4,46
